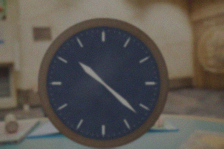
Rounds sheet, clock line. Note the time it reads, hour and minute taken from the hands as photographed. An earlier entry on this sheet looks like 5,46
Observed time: 10,22
